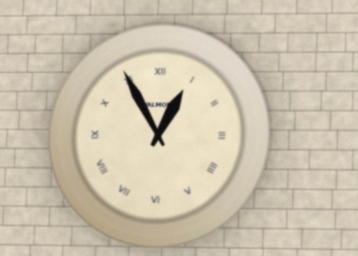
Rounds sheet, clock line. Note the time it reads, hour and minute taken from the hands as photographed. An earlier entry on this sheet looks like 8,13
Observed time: 12,55
